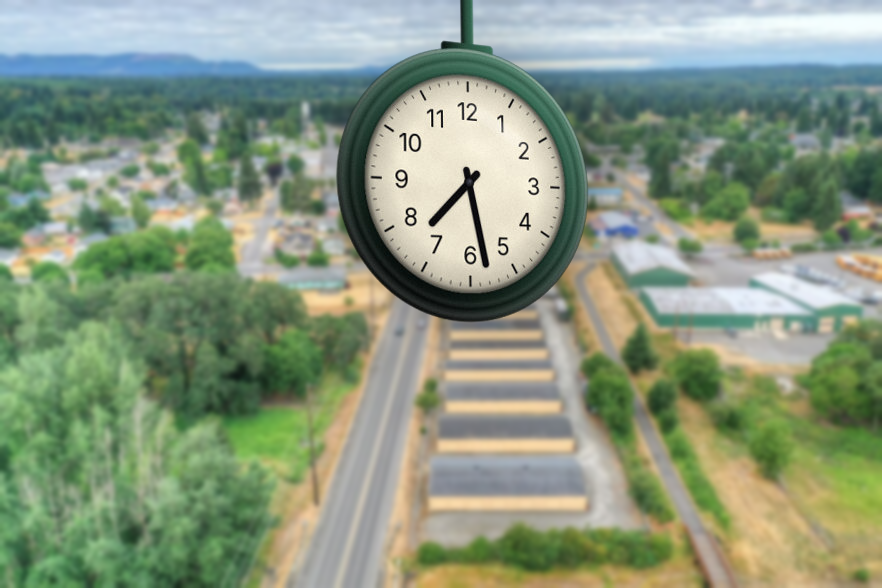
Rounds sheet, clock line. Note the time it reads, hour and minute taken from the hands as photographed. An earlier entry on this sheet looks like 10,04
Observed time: 7,28
